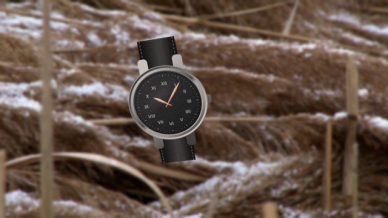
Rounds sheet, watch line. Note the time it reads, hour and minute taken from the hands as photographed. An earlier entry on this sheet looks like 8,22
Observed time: 10,06
